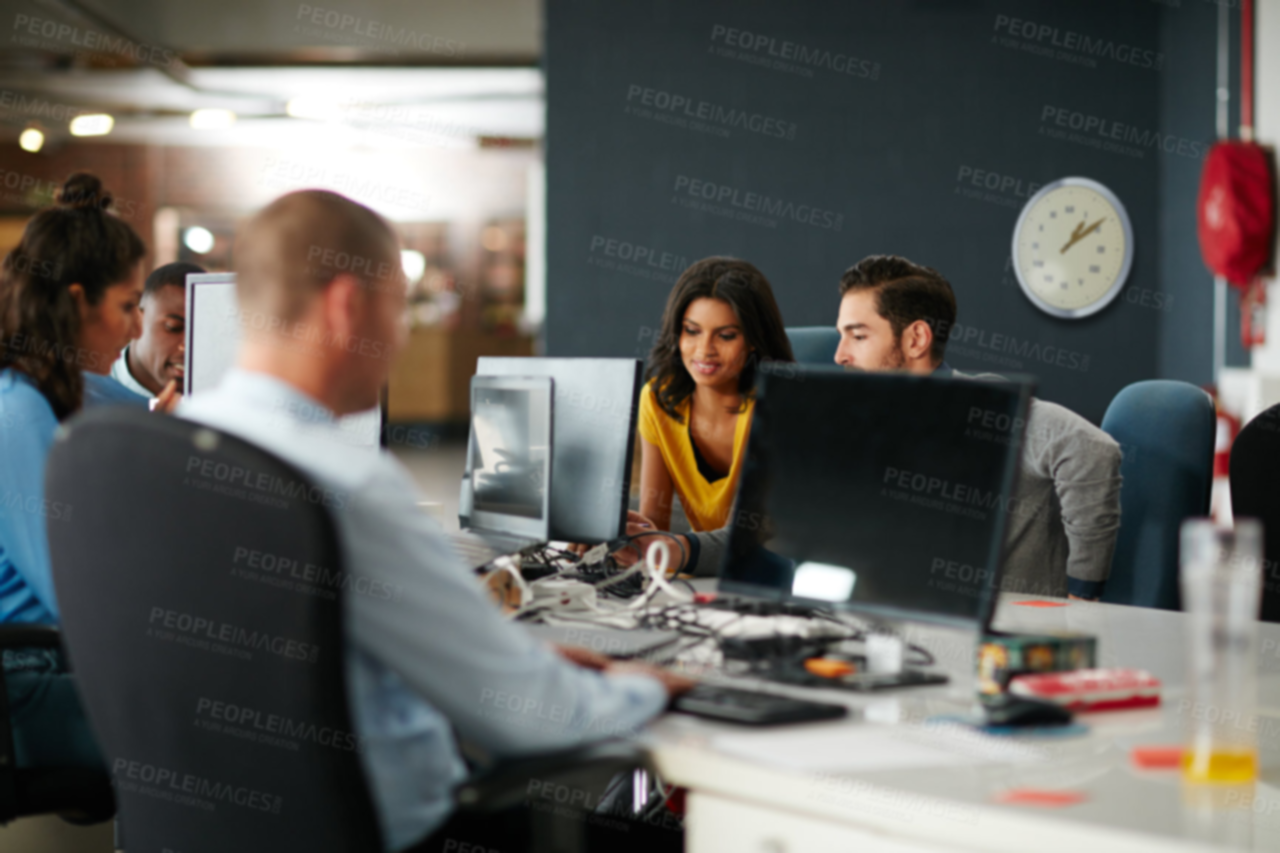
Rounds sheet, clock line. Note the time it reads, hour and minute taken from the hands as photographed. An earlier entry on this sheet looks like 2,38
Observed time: 1,09
